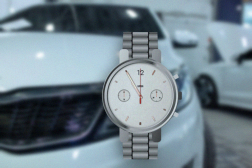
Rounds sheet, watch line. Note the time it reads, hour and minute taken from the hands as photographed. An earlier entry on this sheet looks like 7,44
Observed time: 10,55
